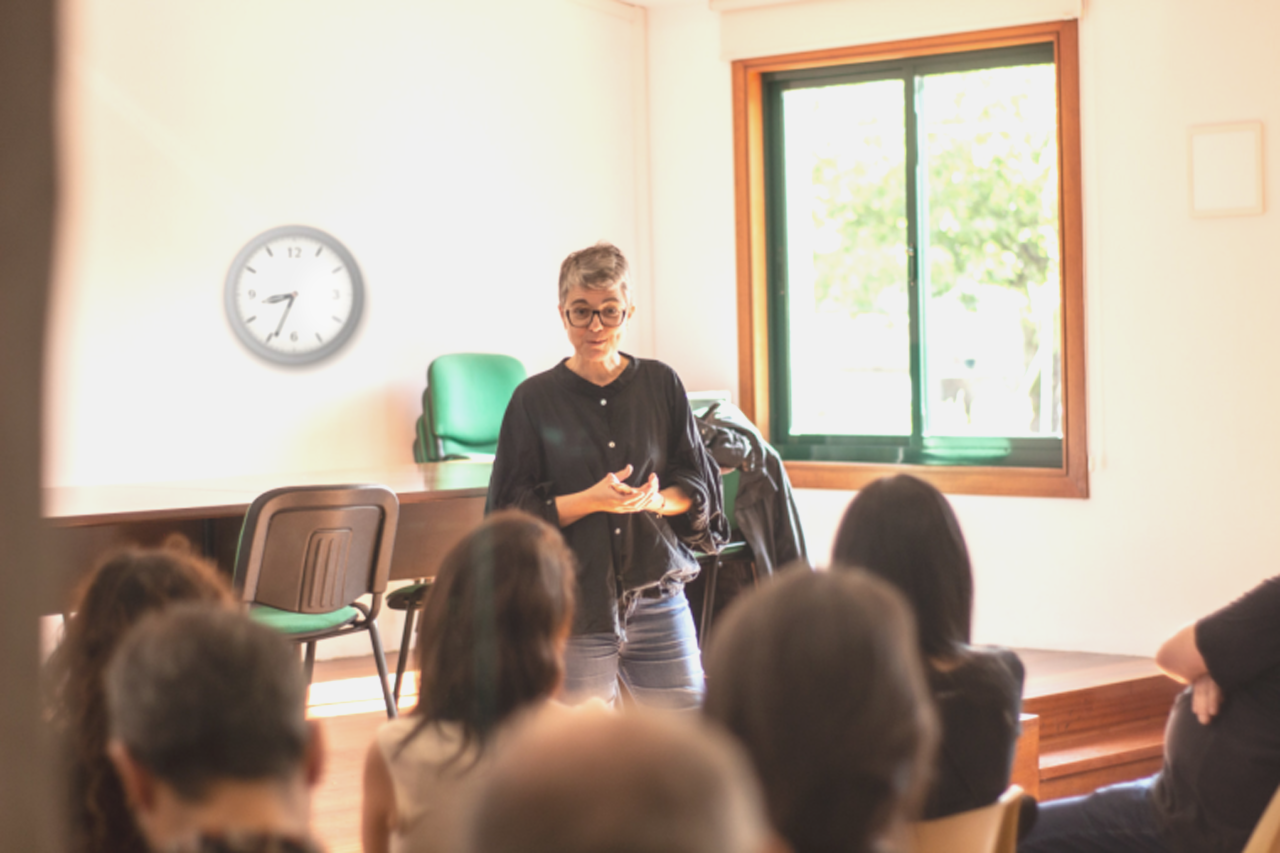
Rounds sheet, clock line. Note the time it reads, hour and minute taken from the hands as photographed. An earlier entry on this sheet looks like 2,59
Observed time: 8,34
